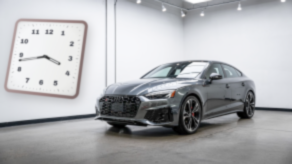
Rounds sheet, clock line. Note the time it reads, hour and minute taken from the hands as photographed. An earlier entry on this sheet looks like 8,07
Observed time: 3,43
